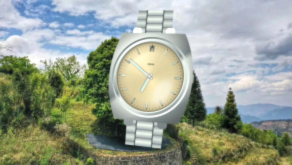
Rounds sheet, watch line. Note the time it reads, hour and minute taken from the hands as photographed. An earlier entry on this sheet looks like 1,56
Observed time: 6,51
